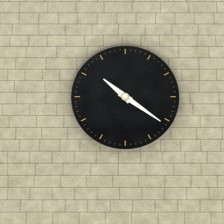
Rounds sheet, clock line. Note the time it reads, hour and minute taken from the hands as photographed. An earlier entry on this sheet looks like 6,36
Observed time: 10,21
